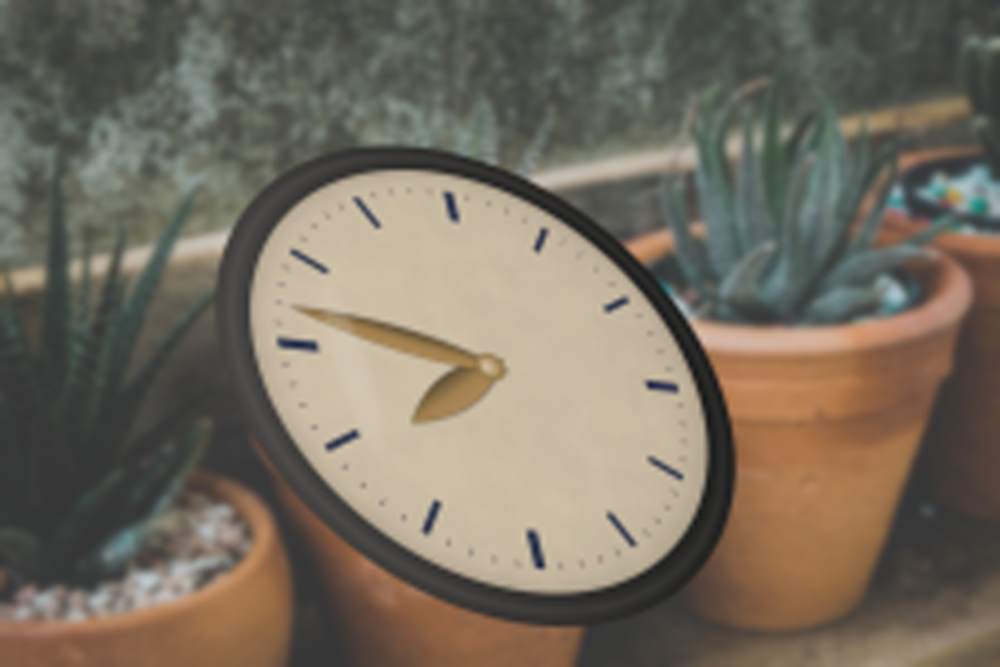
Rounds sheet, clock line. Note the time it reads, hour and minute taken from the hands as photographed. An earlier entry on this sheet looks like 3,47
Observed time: 7,47
